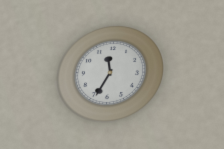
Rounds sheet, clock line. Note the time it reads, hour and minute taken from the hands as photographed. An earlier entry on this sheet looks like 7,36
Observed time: 11,34
